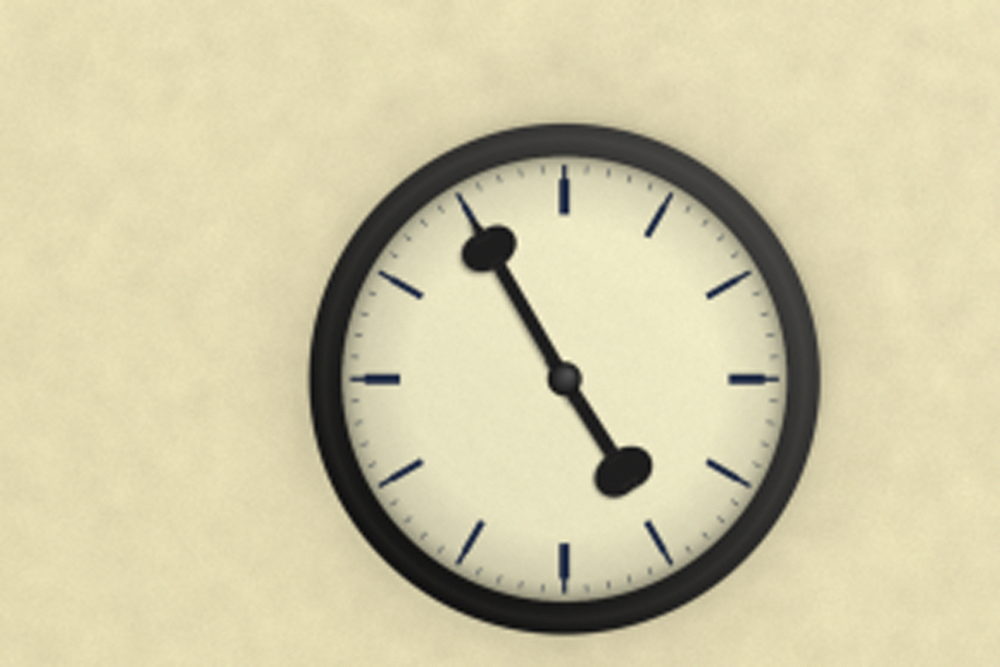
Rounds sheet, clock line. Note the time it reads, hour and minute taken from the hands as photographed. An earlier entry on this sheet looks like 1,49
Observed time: 4,55
